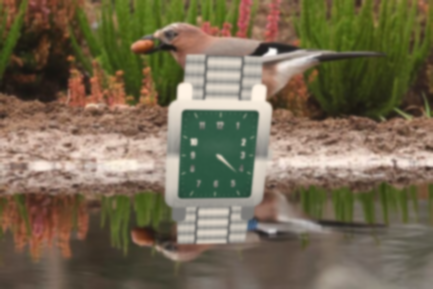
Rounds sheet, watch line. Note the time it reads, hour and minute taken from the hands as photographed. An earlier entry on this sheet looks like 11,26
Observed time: 4,22
